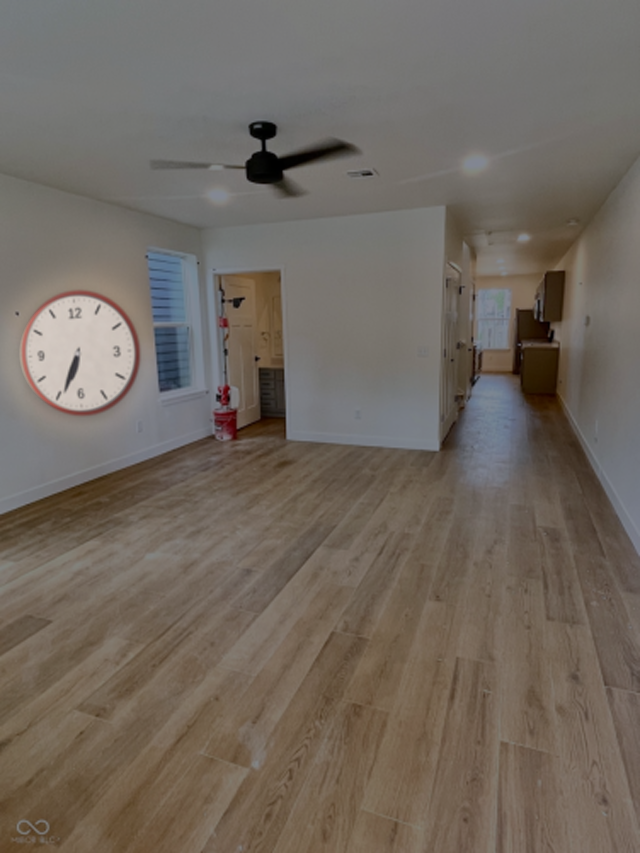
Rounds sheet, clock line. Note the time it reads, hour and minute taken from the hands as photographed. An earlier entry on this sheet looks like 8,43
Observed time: 6,34
